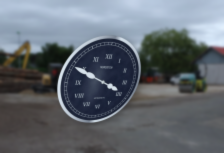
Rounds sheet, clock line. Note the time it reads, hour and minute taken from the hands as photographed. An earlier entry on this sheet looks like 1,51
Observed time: 3,49
